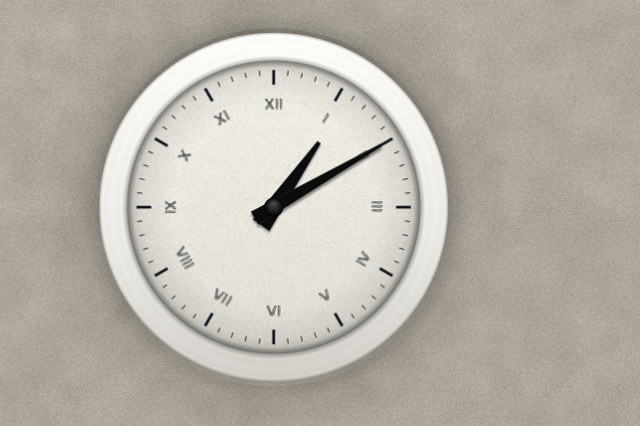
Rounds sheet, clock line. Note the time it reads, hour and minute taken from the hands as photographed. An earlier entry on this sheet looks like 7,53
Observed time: 1,10
